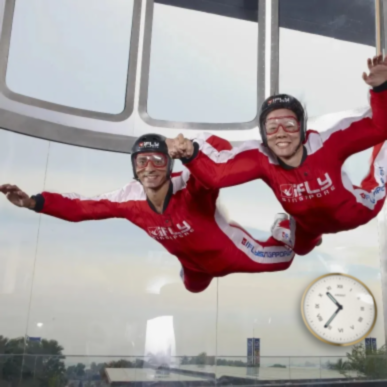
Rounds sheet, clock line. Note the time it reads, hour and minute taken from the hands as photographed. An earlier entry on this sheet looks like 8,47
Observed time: 10,36
